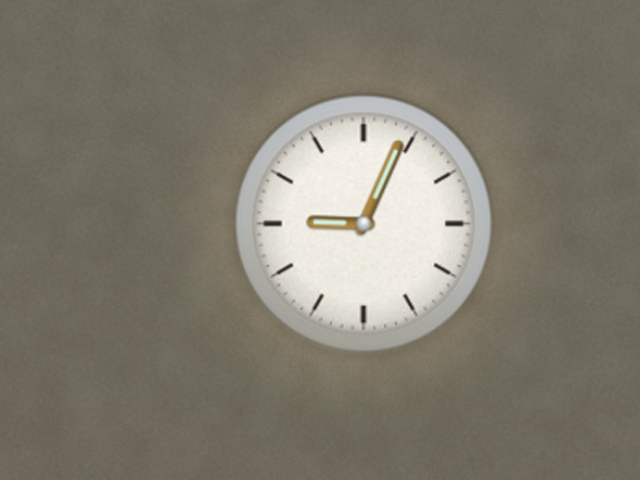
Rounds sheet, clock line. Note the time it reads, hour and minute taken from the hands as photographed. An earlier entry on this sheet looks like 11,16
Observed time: 9,04
